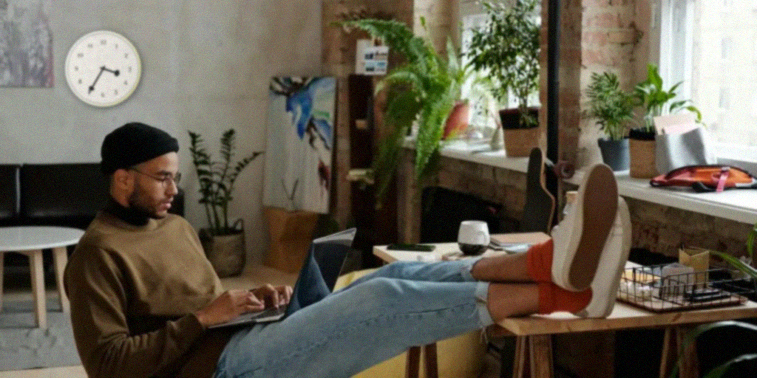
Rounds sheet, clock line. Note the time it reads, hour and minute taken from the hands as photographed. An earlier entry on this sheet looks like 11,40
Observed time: 3,35
